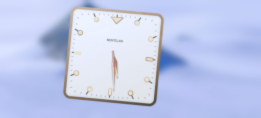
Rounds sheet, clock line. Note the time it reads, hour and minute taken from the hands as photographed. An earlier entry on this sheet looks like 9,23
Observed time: 5,29
